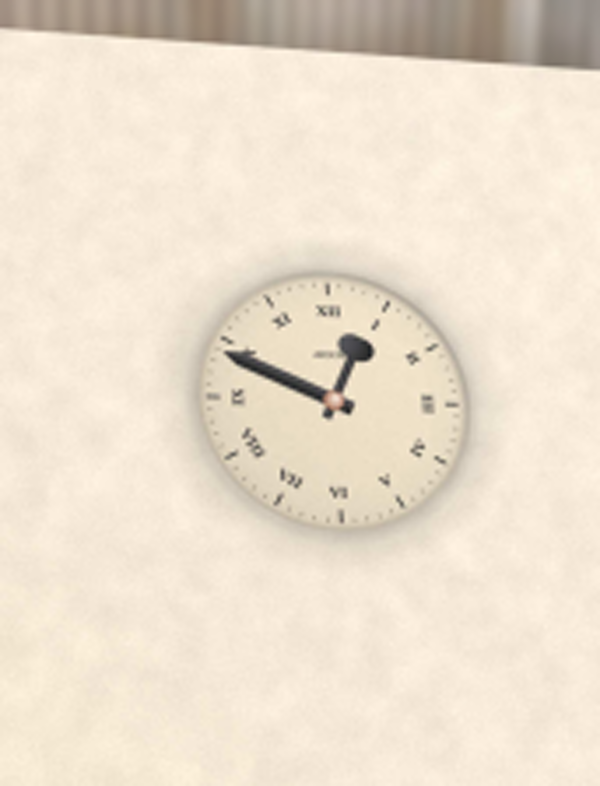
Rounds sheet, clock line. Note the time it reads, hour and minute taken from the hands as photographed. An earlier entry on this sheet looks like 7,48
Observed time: 12,49
